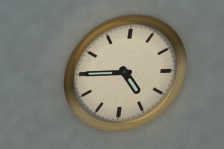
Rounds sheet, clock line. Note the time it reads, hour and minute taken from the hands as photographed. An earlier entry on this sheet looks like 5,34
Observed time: 4,45
